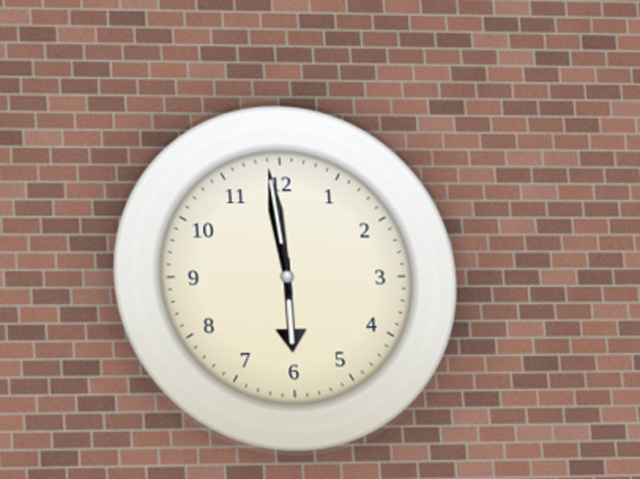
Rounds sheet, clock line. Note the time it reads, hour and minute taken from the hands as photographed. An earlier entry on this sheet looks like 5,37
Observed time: 5,59
